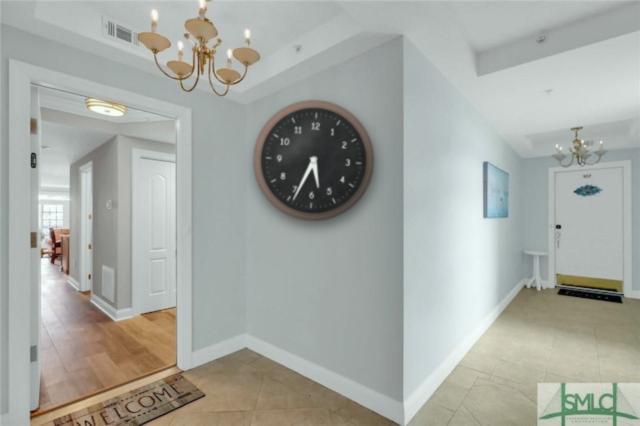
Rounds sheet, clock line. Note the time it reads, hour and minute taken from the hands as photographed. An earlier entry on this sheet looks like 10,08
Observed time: 5,34
